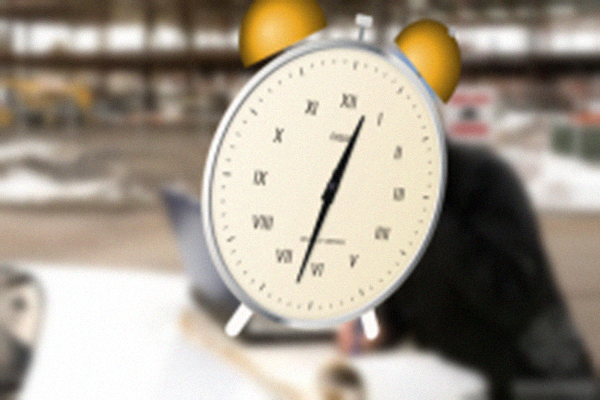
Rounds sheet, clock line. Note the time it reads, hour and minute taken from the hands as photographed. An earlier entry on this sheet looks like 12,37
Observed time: 12,32
